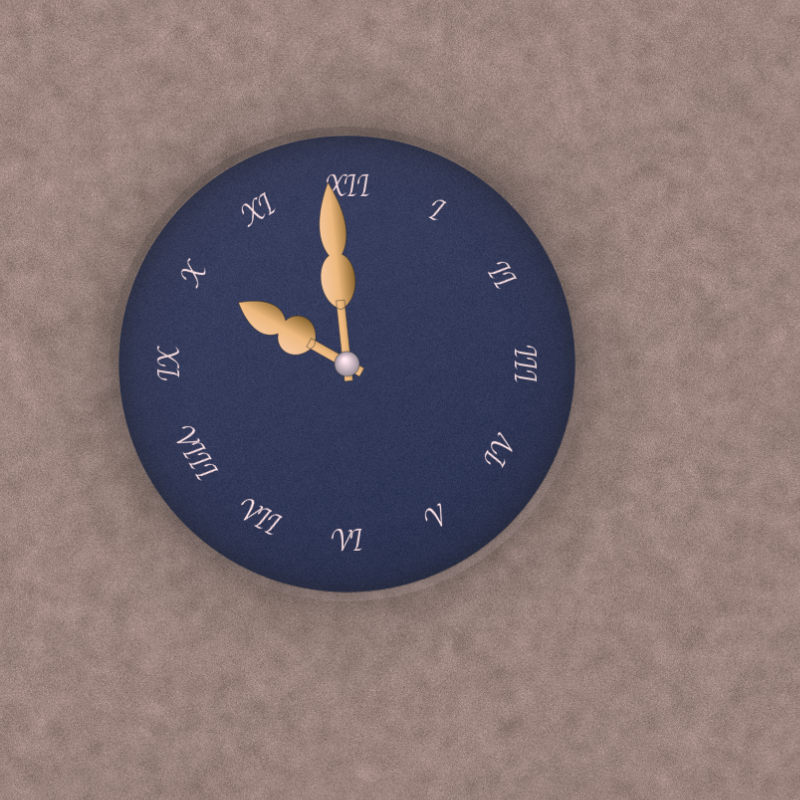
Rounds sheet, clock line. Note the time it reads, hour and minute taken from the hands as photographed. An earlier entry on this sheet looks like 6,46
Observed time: 9,59
